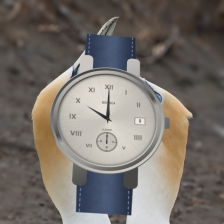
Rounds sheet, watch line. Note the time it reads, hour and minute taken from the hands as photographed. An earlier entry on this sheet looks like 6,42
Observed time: 10,00
